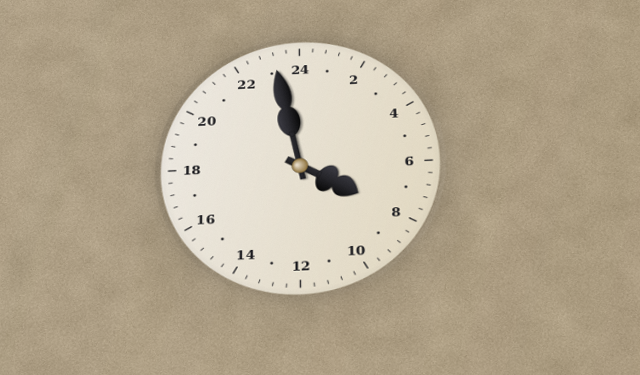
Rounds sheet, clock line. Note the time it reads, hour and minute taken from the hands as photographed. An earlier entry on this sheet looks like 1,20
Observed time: 7,58
